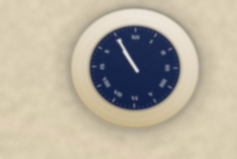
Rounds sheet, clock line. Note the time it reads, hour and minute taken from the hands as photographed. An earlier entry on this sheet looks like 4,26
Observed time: 10,55
